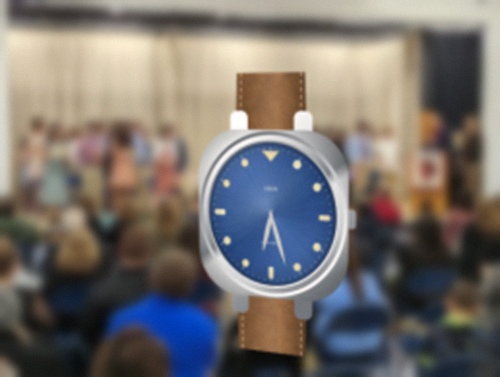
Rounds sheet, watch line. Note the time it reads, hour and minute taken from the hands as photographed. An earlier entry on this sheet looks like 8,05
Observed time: 6,27
